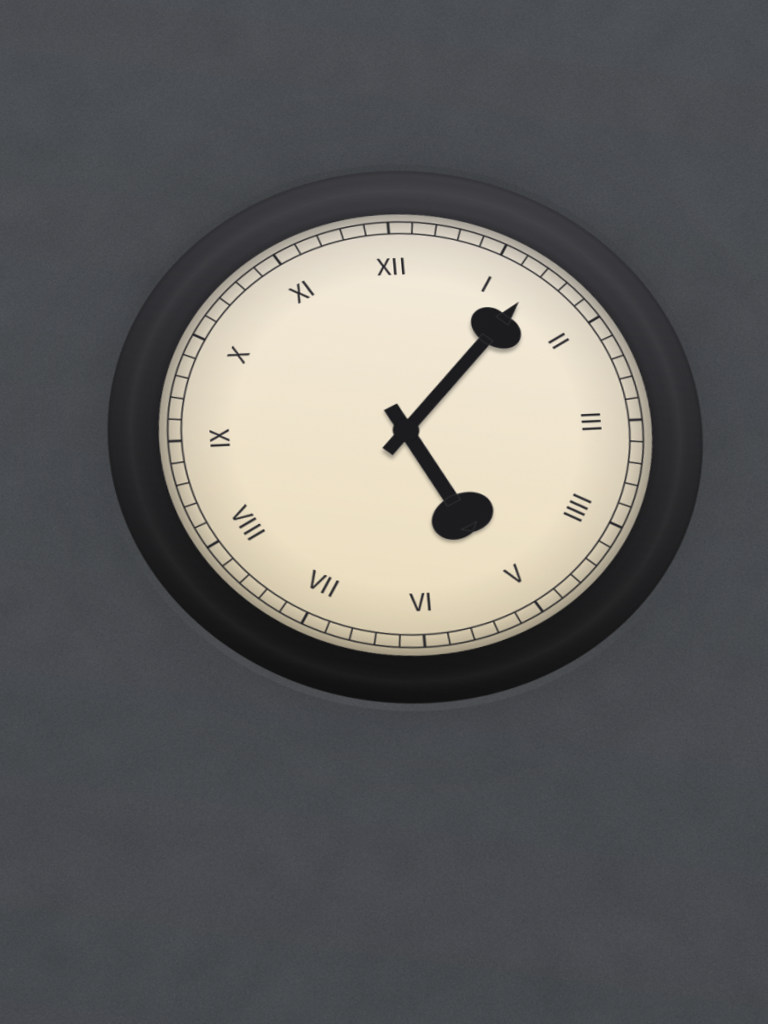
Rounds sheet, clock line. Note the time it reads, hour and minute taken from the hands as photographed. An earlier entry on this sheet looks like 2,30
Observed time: 5,07
